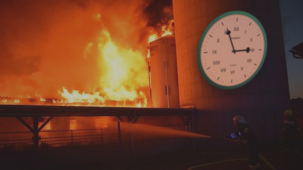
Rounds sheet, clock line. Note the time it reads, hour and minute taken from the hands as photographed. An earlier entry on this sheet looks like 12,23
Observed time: 2,56
